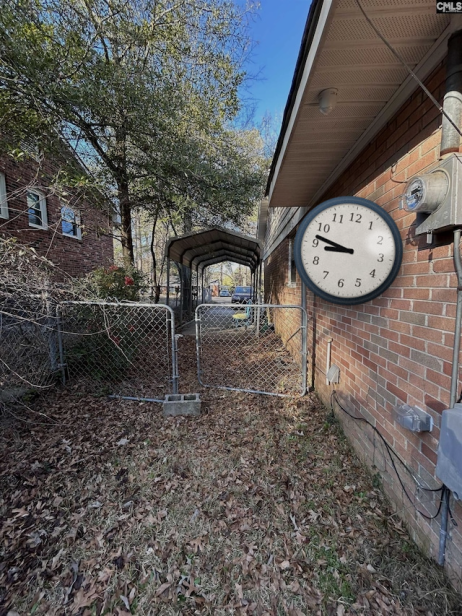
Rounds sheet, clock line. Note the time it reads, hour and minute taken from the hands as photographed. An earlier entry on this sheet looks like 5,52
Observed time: 8,47
